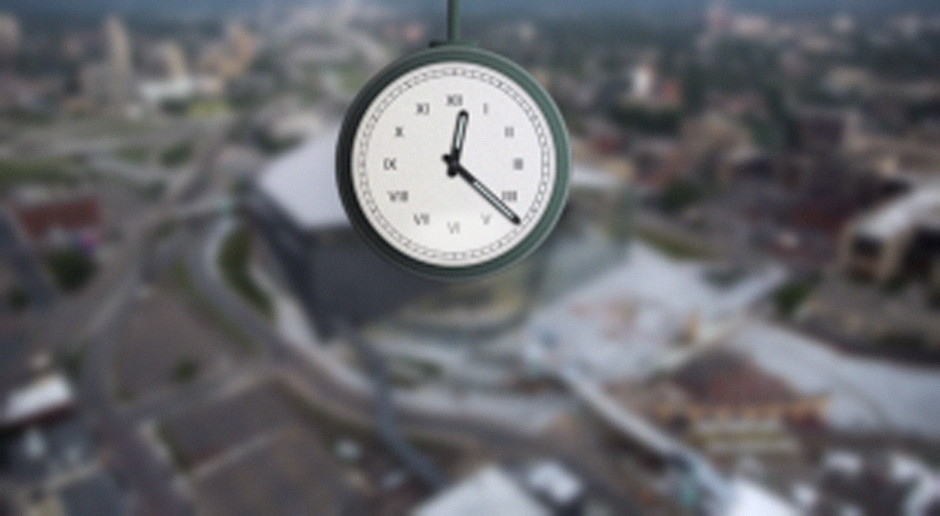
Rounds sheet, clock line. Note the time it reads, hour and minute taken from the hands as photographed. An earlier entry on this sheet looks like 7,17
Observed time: 12,22
